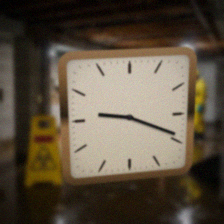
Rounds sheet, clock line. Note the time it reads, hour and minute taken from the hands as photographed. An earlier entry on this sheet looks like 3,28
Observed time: 9,19
